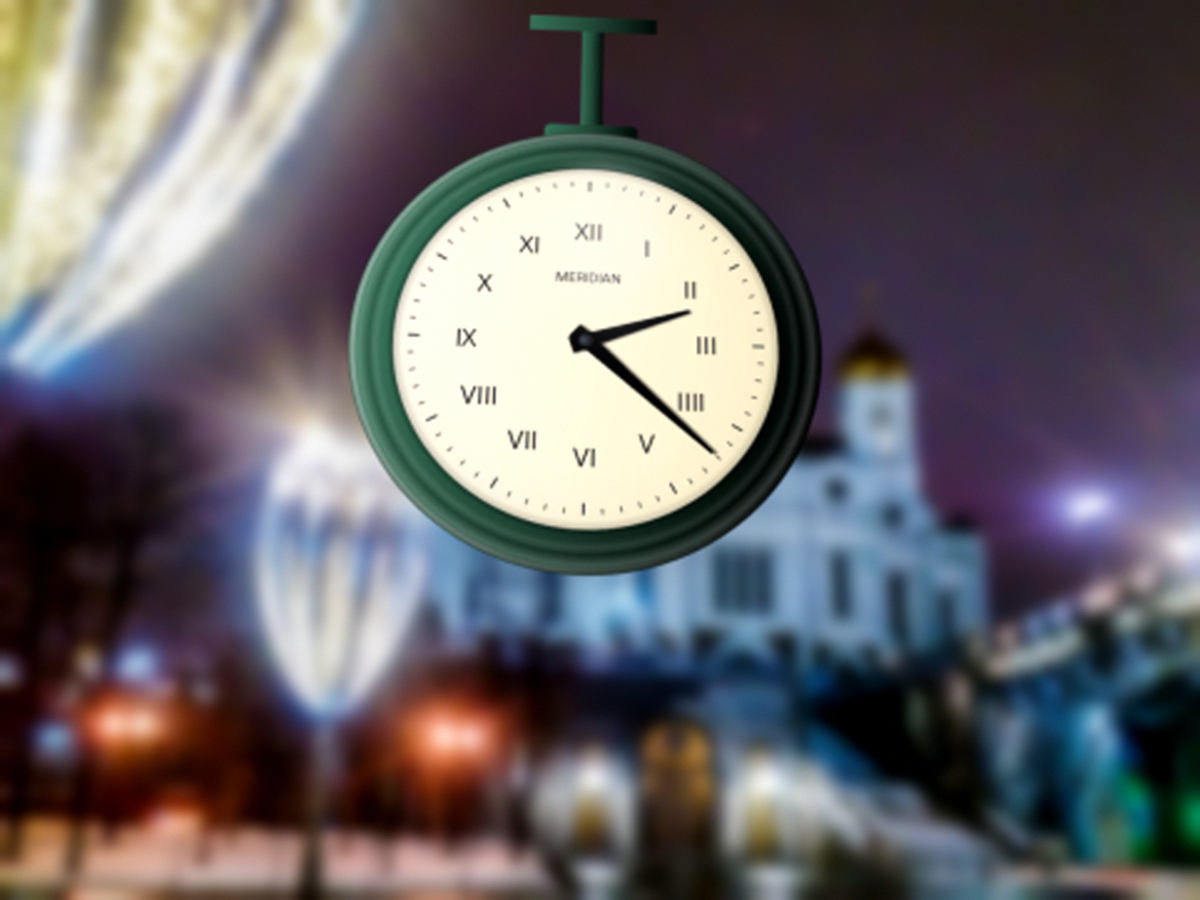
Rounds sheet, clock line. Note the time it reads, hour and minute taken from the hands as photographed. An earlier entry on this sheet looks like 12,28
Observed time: 2,22
